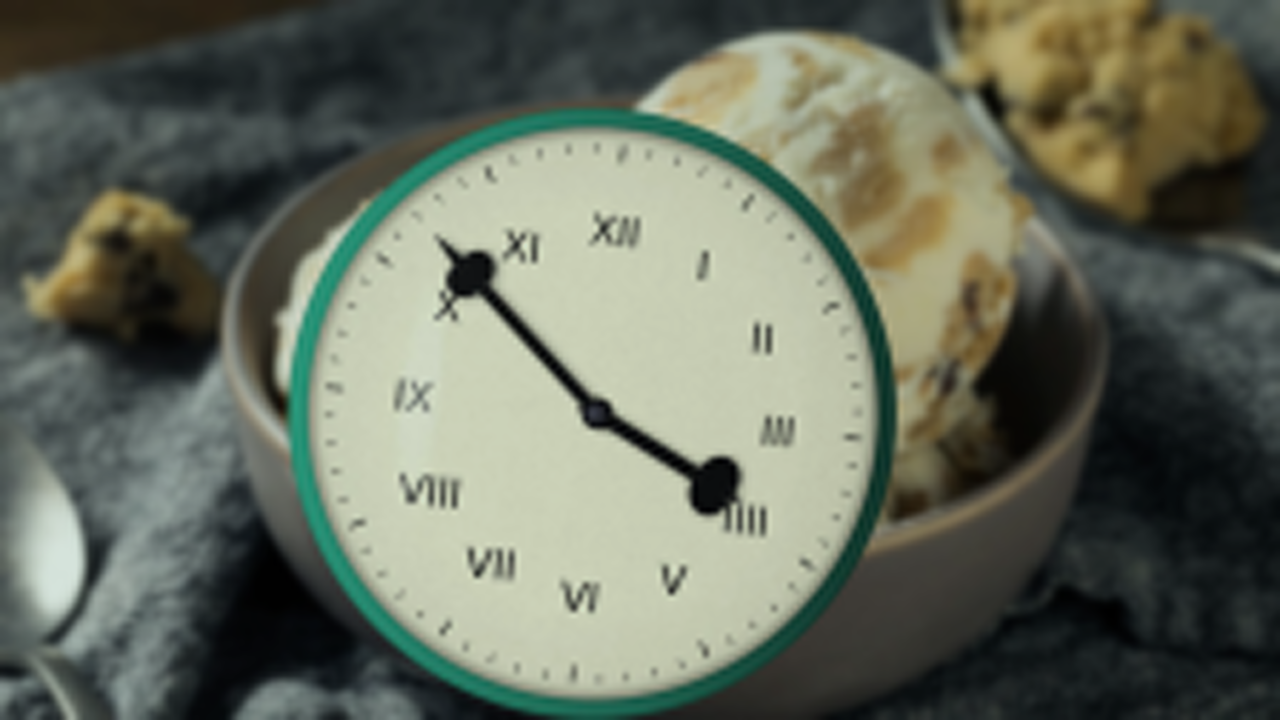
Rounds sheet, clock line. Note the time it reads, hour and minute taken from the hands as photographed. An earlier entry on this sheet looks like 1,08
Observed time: 3,52
